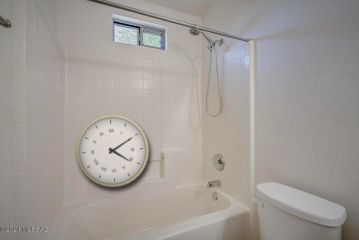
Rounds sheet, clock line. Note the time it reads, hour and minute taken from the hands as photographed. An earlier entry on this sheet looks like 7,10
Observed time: 4,10
